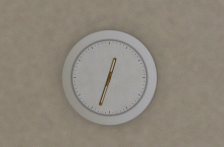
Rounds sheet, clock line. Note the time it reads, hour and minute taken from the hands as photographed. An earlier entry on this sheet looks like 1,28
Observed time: 12,33
